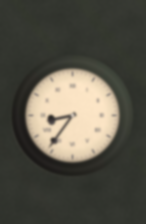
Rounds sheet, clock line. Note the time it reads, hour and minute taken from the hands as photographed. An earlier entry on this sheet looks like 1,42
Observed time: 8,36
